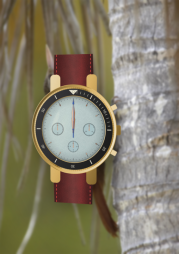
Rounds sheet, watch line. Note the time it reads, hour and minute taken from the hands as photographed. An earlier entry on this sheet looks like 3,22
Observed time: 12,00
